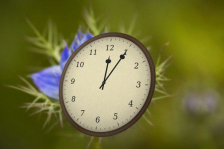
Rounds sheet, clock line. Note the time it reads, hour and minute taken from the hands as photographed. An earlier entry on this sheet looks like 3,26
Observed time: 12,05
